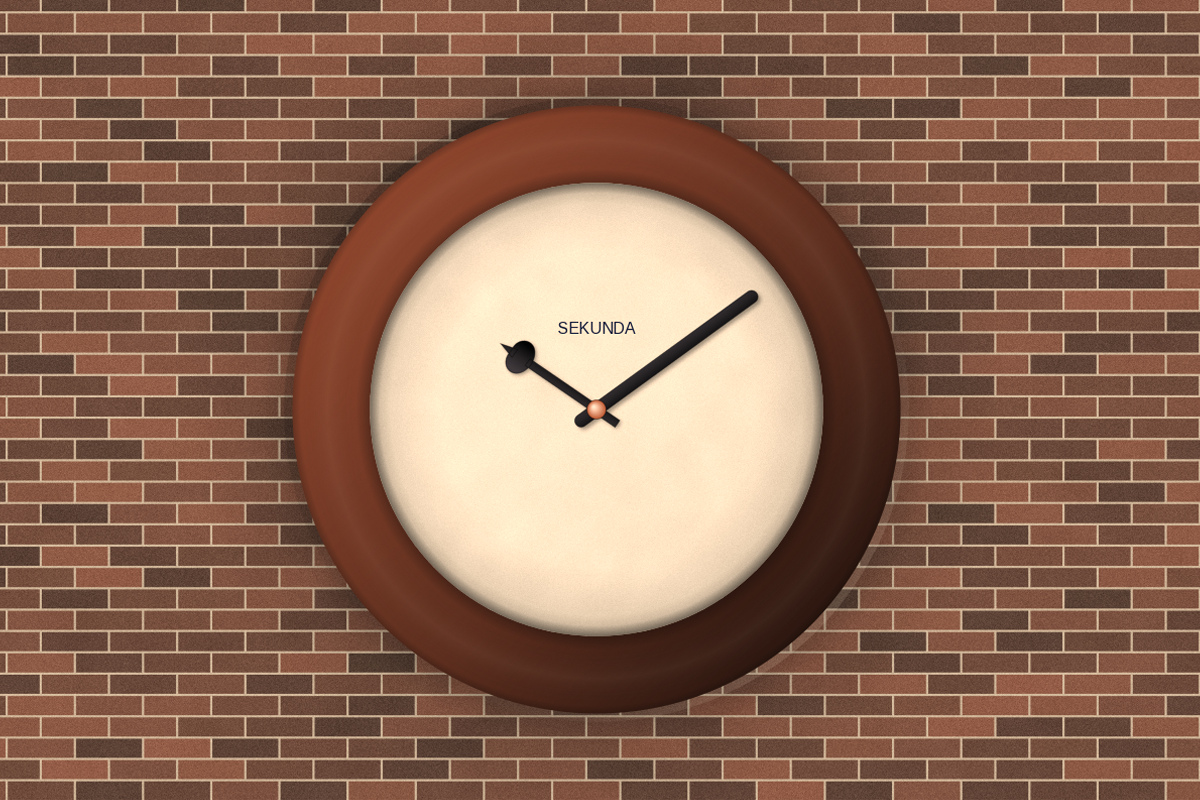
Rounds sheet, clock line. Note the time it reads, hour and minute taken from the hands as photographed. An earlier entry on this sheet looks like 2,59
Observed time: 10,09
